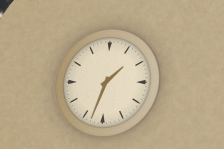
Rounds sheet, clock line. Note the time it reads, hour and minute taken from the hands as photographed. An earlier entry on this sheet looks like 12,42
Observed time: 1,33
